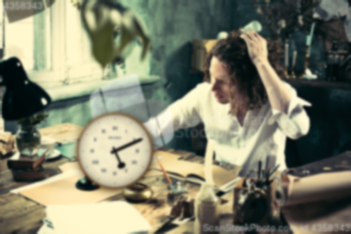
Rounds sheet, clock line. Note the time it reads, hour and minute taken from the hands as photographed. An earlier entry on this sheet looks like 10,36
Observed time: 5,11
